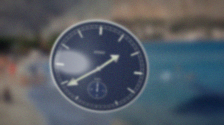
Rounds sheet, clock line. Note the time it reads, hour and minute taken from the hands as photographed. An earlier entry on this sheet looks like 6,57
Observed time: 1,39
